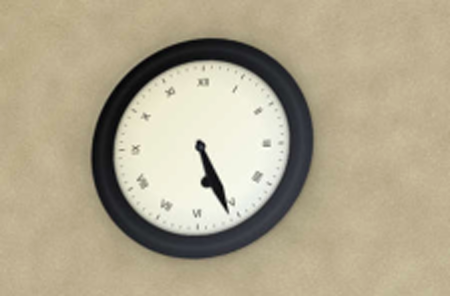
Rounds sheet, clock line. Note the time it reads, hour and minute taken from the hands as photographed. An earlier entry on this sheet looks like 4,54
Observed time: 5,26
